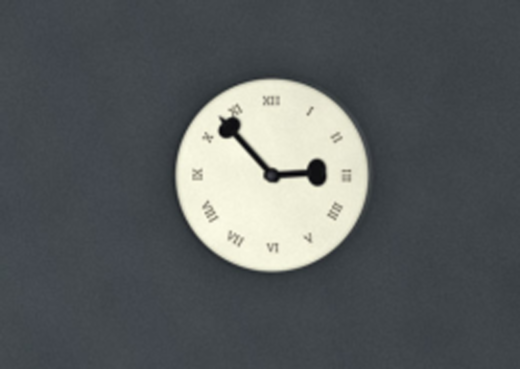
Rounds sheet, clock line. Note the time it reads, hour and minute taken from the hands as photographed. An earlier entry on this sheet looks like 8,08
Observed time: 2,53
